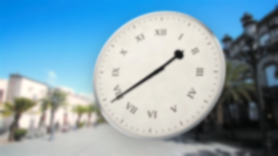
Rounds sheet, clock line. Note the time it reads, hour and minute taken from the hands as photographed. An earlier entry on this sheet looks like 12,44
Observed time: 1,39
